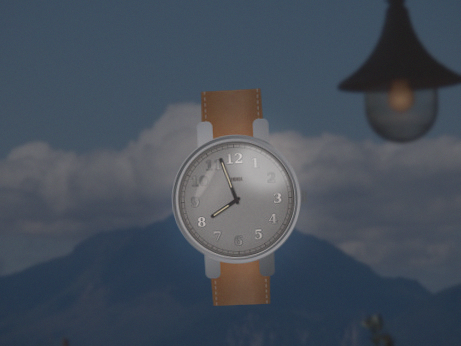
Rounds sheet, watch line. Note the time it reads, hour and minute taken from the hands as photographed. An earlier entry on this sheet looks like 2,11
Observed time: 7,57
